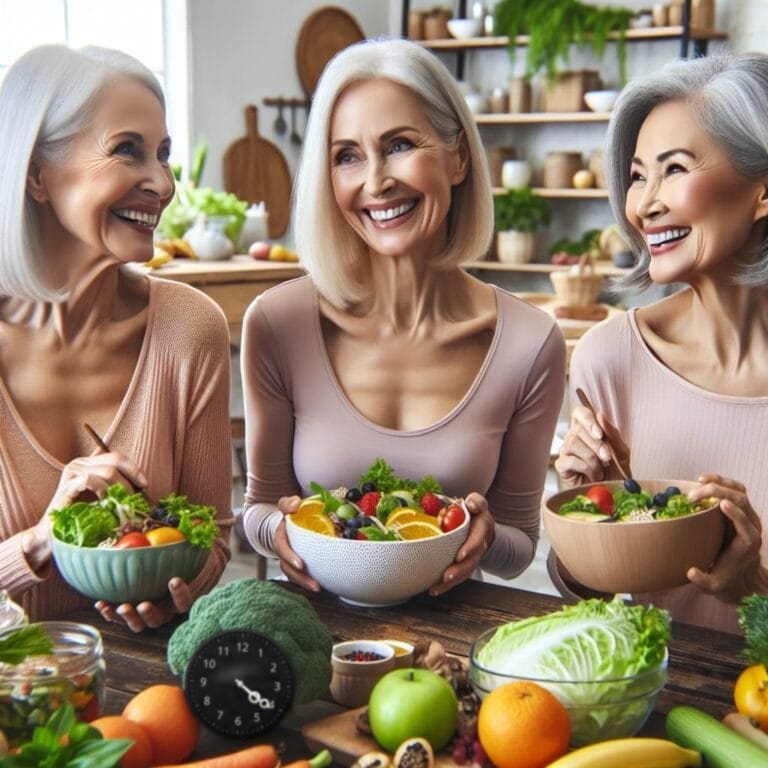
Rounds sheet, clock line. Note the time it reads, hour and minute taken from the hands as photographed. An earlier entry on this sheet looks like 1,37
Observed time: 4,21
